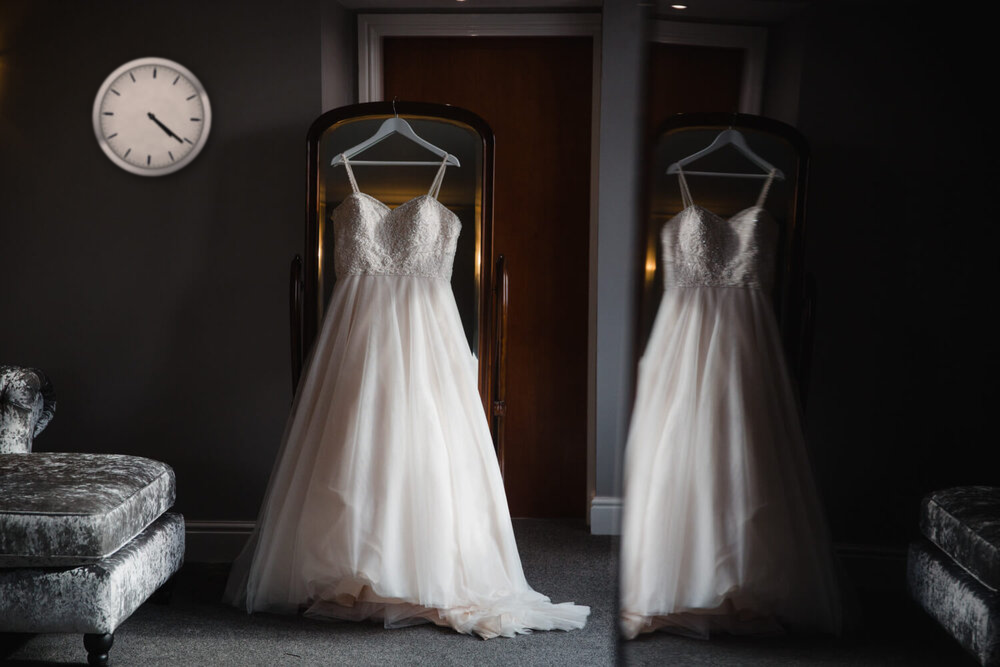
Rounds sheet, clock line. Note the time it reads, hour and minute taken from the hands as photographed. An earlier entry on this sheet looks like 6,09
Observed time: 4,21
